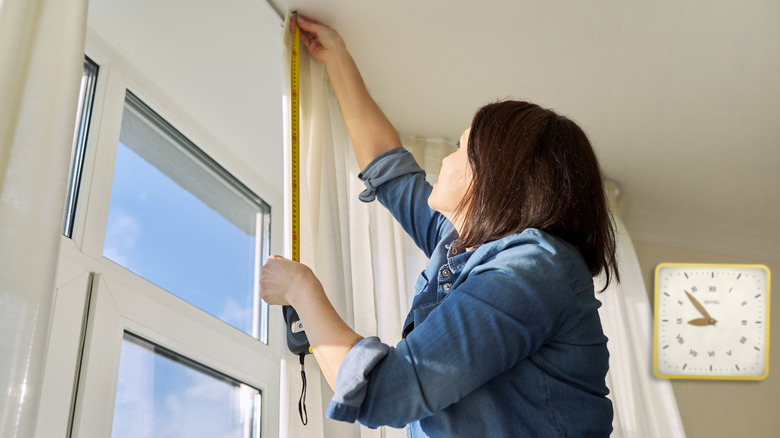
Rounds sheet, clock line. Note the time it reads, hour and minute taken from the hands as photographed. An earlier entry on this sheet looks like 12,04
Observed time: 8,53
